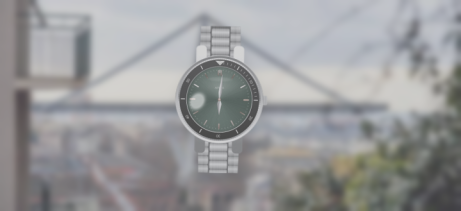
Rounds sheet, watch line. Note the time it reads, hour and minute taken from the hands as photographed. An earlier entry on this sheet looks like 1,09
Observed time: 6,01
